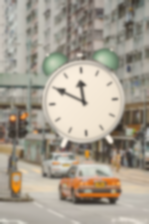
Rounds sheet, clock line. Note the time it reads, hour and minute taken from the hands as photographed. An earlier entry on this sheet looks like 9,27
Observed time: 11,50
